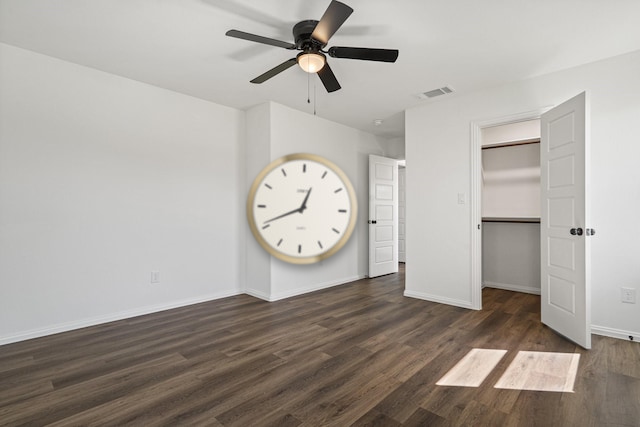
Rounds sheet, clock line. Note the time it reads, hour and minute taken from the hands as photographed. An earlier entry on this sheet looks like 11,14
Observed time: 12,41
